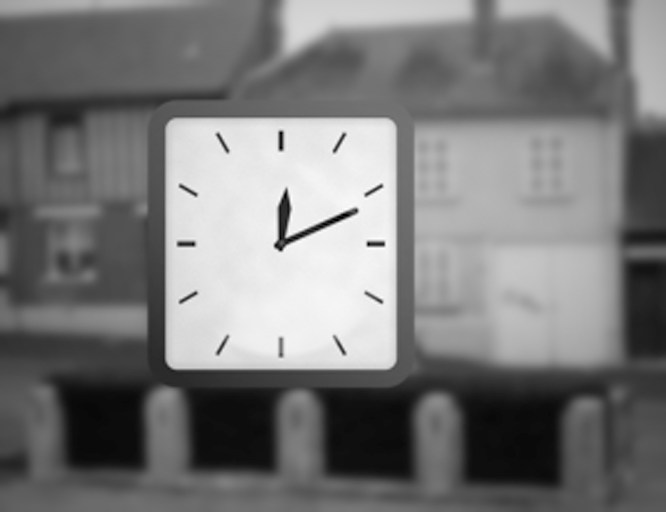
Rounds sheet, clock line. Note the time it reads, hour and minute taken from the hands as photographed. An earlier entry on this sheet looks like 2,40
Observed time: 12,11
